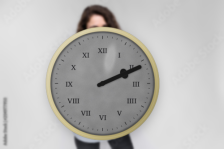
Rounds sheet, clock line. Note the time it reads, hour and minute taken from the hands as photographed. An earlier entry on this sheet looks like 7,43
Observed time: 2,11
